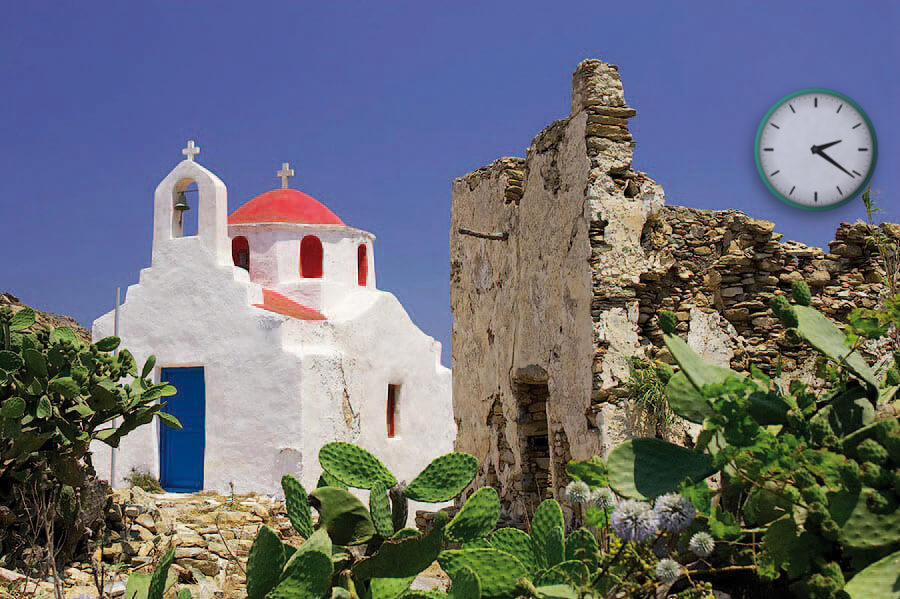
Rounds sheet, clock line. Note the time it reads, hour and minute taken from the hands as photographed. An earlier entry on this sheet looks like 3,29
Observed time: 2,21
